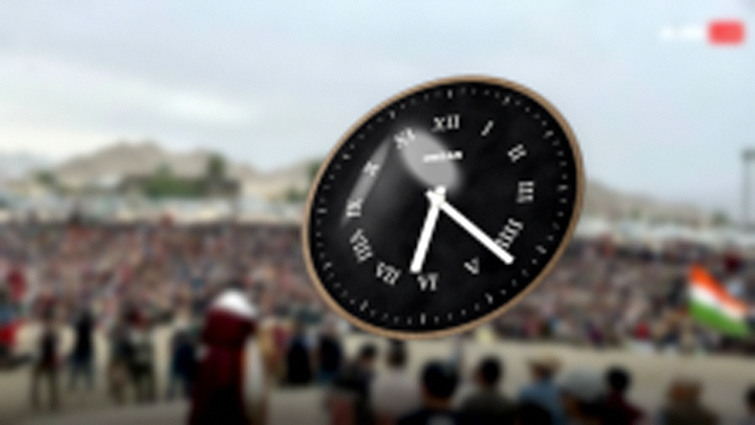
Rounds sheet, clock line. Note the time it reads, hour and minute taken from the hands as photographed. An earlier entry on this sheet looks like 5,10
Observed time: 6,22
